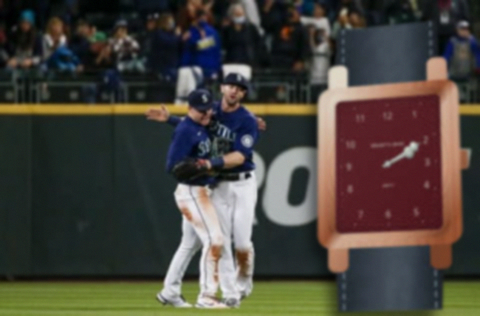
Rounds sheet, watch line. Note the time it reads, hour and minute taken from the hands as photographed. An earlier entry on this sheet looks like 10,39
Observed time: 2,10
